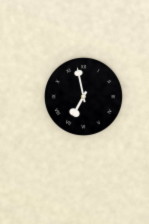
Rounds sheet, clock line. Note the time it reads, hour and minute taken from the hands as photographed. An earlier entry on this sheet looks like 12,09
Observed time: 6,58
